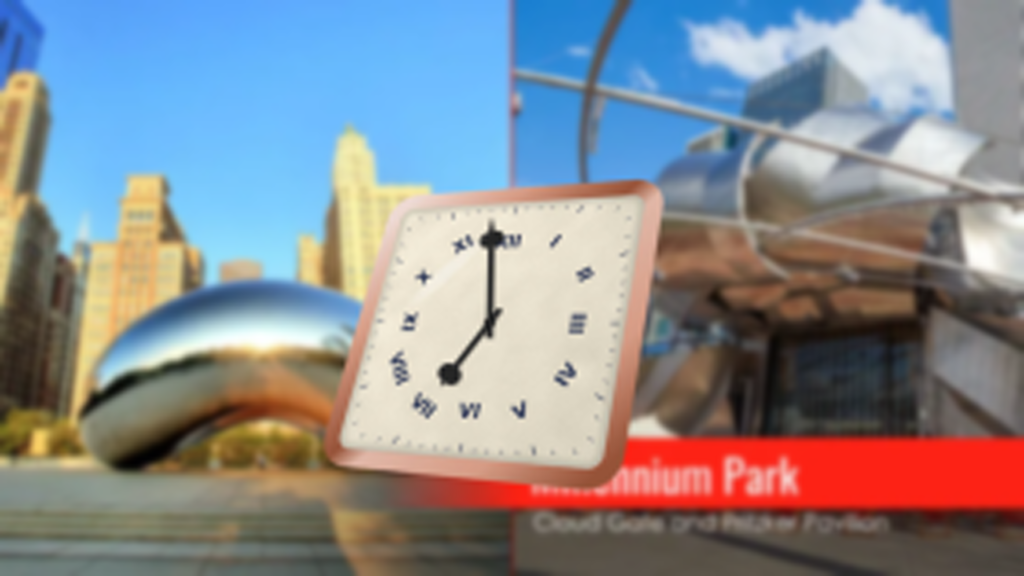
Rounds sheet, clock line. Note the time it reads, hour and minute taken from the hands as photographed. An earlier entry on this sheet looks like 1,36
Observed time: 6,58
